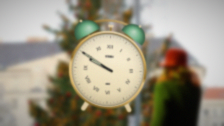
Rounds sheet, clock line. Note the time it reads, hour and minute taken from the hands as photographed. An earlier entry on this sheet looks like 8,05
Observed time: 9,50
